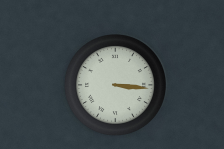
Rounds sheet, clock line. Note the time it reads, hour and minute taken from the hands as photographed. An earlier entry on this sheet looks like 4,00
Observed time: 3,16
